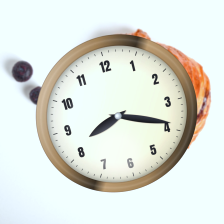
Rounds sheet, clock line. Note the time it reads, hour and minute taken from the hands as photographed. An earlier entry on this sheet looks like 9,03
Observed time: 8,19
